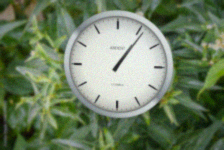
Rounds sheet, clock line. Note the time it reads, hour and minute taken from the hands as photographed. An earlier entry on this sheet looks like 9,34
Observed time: 1,06
